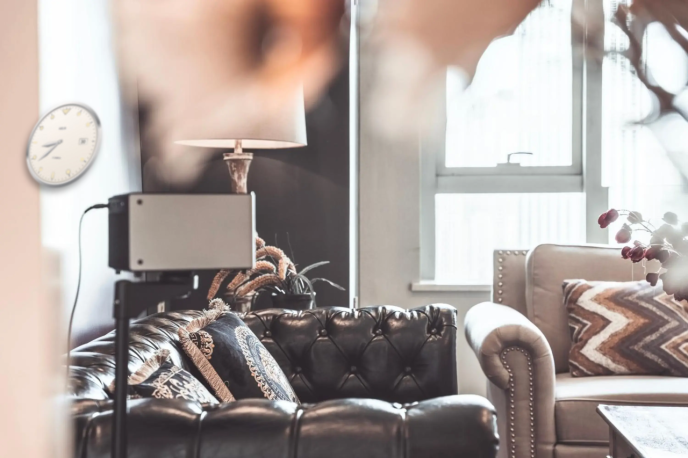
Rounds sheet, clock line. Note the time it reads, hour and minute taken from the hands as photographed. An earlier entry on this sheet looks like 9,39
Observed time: 8,38
